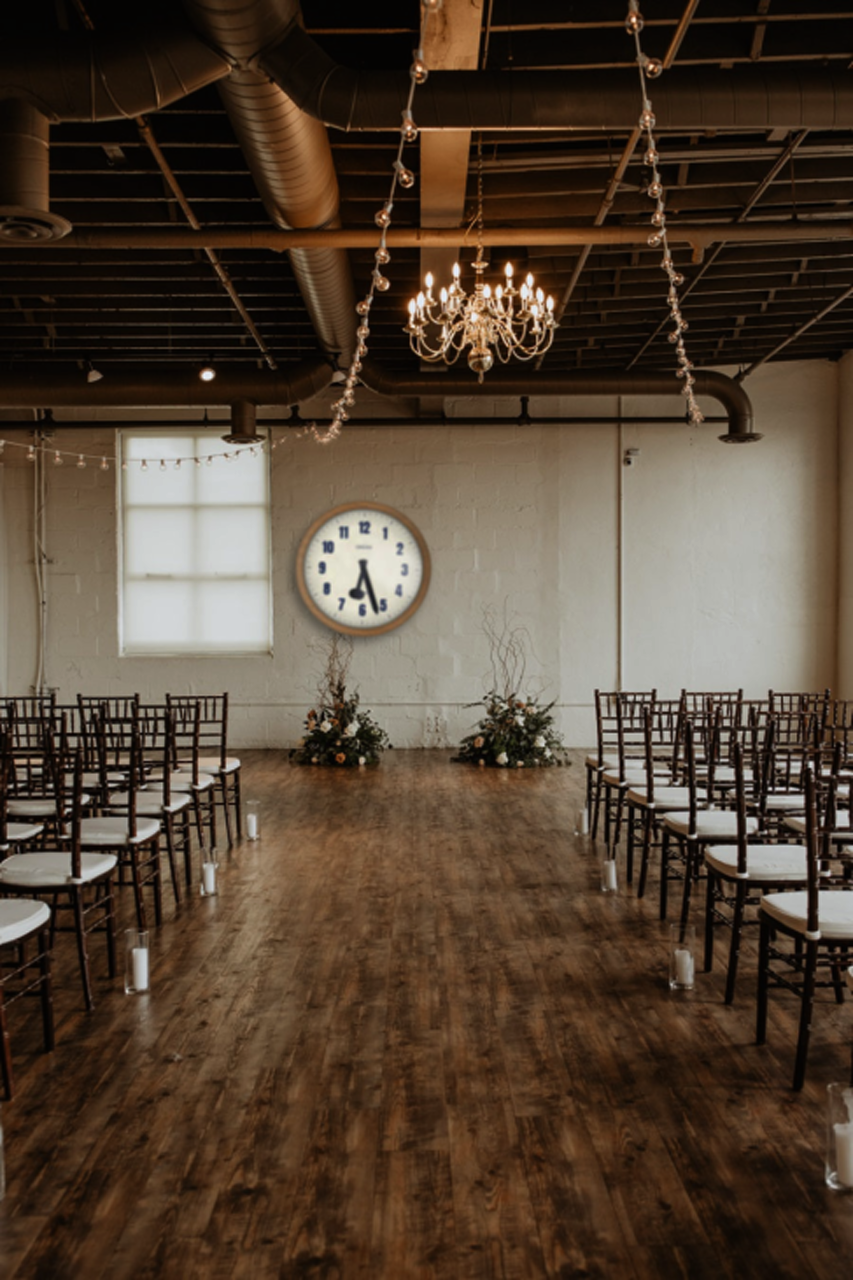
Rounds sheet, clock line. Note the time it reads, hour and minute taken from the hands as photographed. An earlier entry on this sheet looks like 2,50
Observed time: 6,27
